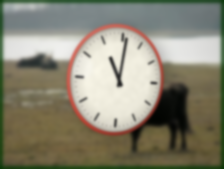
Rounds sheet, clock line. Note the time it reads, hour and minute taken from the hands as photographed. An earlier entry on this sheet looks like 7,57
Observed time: 11,01
